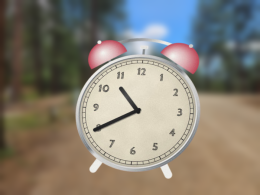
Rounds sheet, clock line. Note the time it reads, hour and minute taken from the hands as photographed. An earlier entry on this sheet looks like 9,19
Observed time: 10,40
